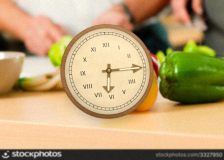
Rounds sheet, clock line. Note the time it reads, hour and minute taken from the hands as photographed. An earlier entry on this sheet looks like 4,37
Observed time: 6,15
